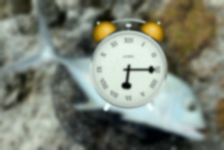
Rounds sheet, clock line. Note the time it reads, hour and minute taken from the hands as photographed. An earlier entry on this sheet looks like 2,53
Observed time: 6,15
